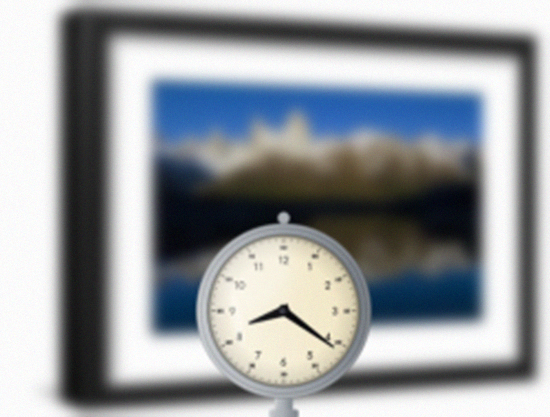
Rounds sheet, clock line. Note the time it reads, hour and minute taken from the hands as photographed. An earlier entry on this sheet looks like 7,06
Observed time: 8,21
